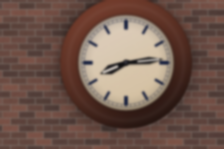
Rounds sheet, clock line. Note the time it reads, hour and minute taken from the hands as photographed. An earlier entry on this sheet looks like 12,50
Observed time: 8,14
